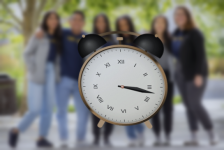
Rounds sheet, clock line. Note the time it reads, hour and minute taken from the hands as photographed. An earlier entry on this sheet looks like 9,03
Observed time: 3,17
